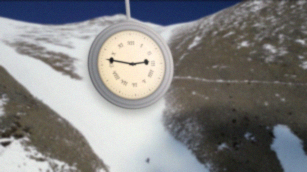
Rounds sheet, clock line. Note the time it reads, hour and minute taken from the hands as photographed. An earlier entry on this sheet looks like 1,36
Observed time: 2,47
